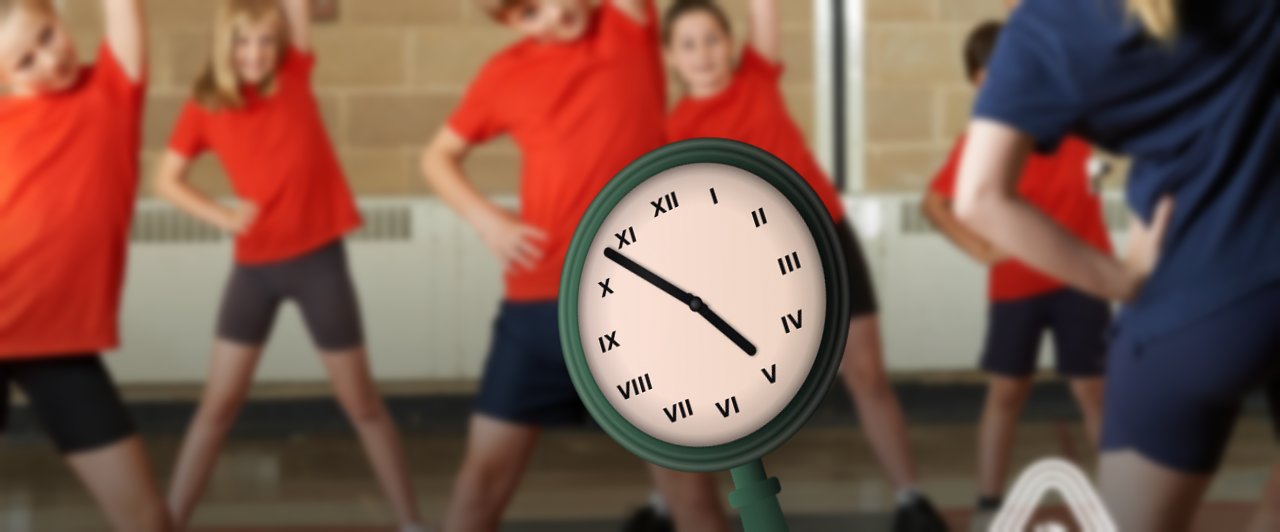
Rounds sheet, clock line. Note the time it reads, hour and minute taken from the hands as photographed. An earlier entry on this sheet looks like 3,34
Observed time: 4,53
